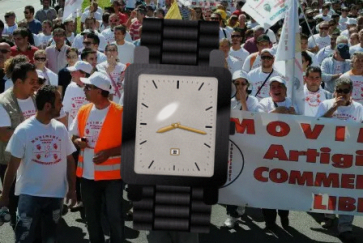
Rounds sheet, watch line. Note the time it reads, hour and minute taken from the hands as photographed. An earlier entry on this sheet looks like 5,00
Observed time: 8,17
